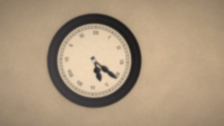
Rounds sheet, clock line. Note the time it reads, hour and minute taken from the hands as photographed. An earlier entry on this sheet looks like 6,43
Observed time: 5,21
